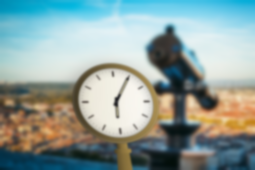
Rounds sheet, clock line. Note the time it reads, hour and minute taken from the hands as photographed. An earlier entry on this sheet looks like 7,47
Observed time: 6,05
